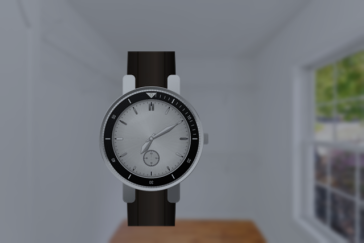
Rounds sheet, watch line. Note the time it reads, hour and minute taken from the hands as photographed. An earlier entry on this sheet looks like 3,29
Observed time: 7,10
